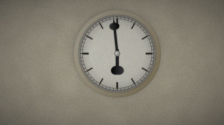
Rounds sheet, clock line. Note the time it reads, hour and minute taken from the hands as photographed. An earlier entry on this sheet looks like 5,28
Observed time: 5,59
